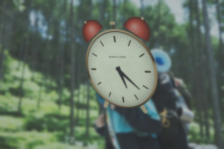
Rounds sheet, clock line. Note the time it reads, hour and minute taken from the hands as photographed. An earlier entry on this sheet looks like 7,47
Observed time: 5,22
